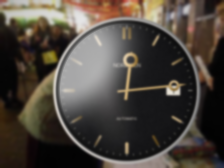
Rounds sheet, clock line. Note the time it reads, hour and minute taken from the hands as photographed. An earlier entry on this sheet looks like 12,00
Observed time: 12,14
